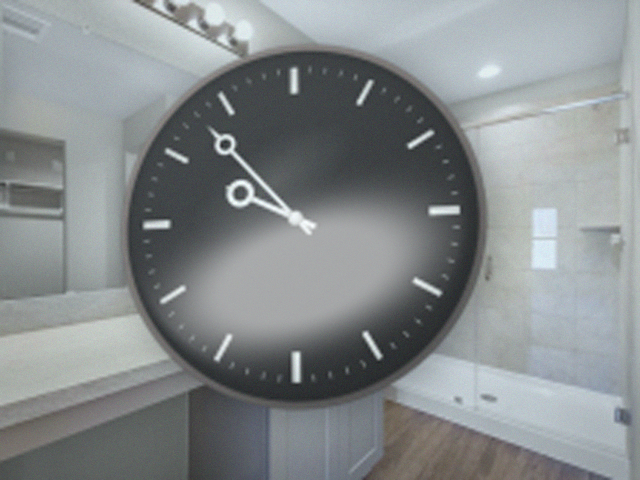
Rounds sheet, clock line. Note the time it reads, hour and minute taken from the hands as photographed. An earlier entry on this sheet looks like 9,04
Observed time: 9,53
